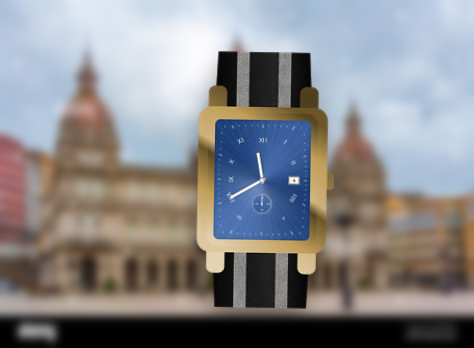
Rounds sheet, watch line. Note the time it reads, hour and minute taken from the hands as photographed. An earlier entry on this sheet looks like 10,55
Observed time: 11,40
